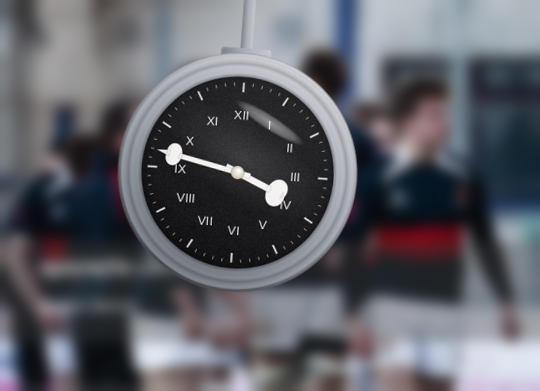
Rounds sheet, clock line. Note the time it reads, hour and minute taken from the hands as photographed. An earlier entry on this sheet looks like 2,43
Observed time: 3,47
